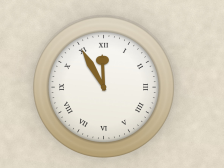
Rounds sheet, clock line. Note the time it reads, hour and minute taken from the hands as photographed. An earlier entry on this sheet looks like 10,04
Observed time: 11,55
